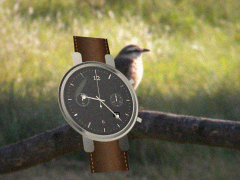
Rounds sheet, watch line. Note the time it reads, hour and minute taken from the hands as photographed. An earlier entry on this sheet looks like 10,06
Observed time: 9,23
